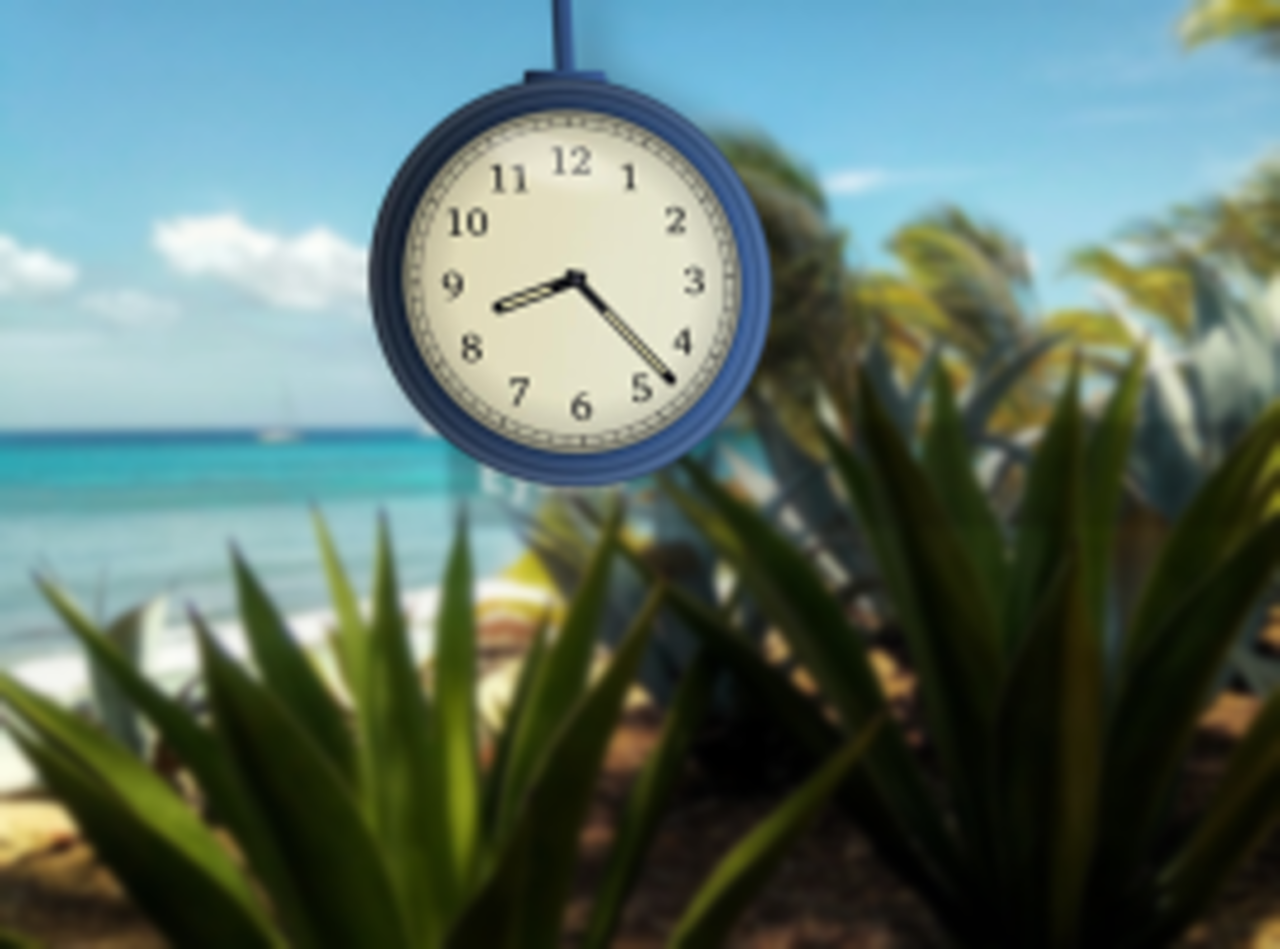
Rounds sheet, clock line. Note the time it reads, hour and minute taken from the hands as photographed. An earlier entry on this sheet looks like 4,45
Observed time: 8,23
